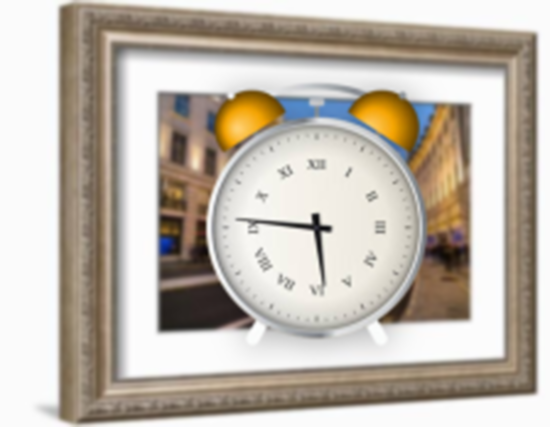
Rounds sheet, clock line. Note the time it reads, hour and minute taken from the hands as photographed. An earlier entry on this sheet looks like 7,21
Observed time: 5,46
